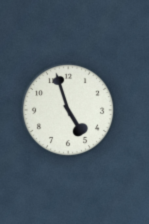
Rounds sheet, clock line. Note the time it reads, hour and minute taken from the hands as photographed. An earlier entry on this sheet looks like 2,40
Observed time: 4,57
